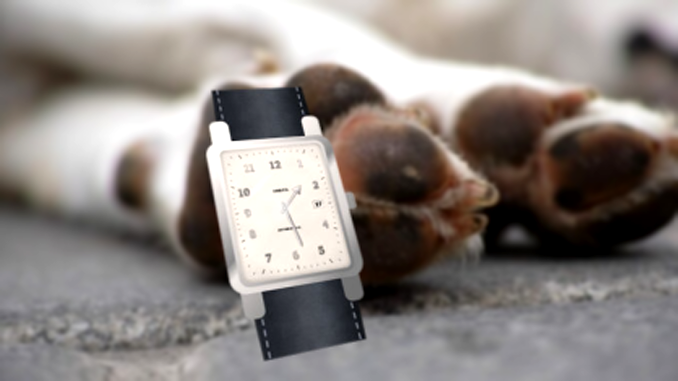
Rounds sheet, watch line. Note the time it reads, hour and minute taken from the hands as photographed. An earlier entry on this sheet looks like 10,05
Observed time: 1,28
